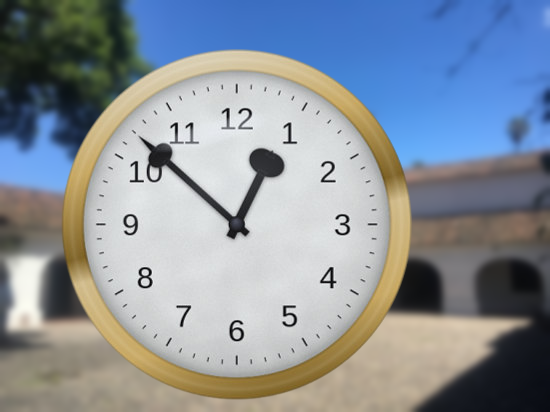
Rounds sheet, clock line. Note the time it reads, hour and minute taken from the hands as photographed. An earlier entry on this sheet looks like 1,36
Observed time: 12,52
